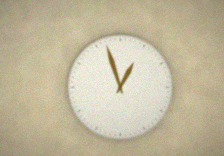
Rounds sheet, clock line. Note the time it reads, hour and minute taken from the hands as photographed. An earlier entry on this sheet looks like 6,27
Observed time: 12,57
